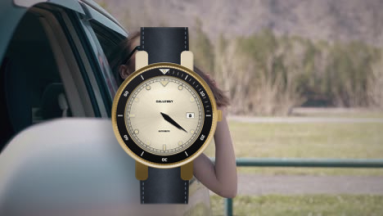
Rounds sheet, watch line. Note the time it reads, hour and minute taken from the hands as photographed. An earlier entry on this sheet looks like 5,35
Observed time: 4,21
